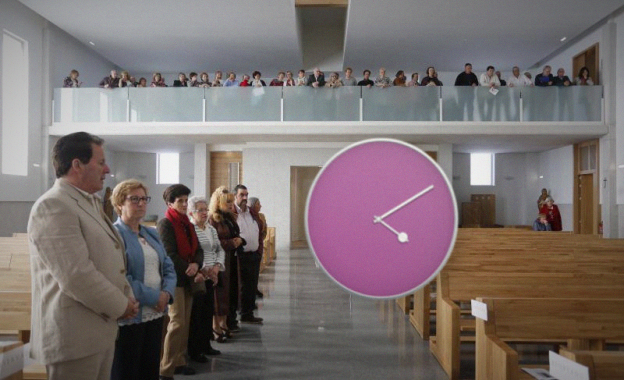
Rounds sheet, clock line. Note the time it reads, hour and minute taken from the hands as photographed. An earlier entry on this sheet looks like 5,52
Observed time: 4,10
